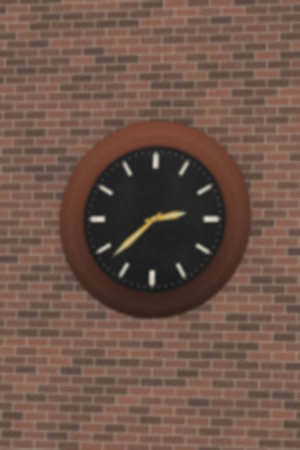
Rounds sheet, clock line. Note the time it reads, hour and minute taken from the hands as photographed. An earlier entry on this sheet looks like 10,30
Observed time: 2,38
